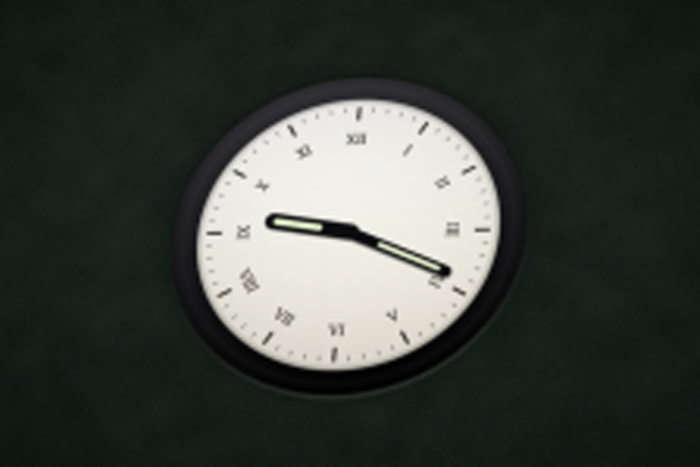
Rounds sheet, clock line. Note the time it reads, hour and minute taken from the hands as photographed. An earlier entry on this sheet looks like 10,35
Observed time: 9,19
